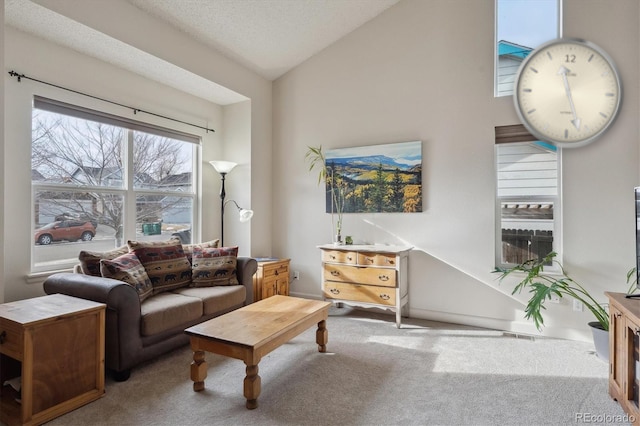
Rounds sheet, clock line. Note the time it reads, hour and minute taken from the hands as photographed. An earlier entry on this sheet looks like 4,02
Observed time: 11,27
